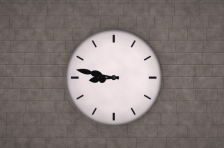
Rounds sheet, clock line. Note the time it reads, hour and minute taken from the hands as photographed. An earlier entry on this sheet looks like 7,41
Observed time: 8,47
